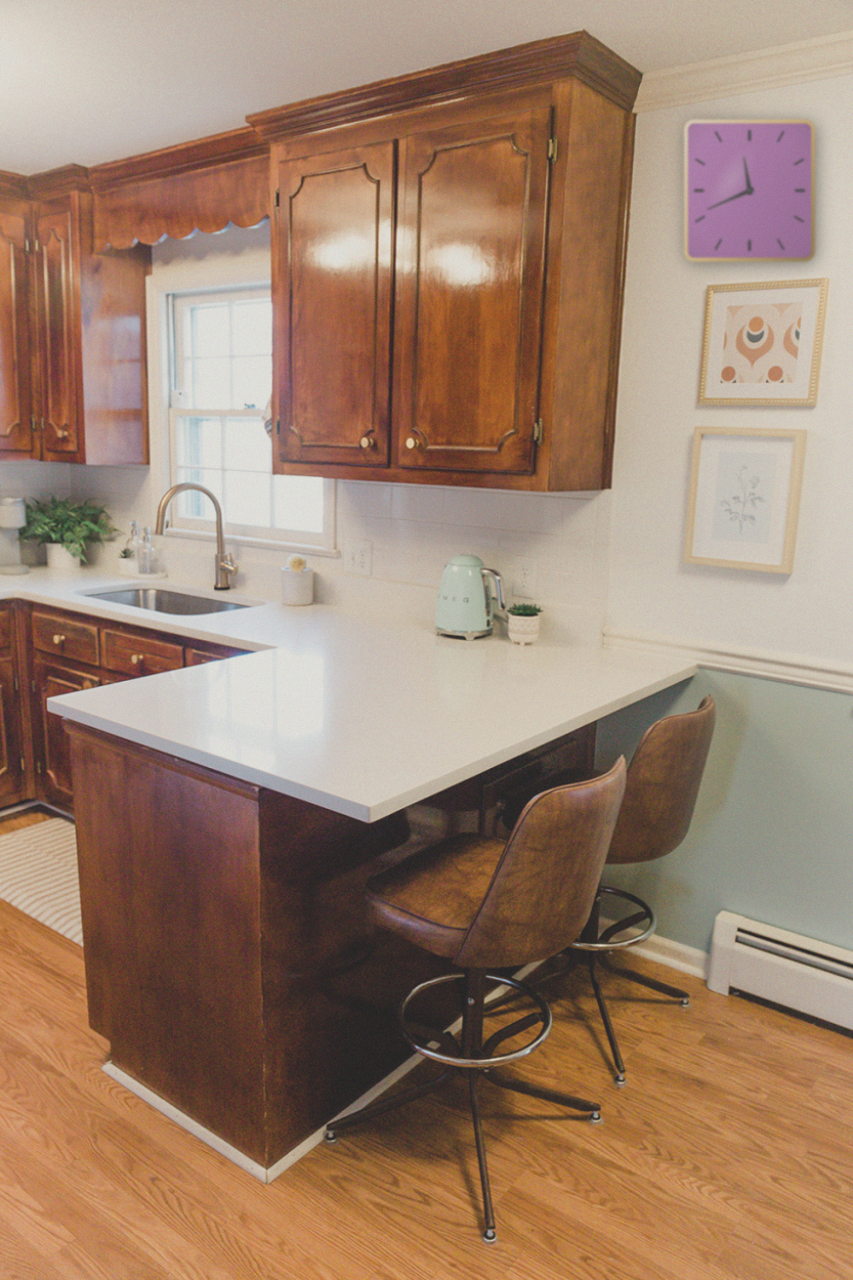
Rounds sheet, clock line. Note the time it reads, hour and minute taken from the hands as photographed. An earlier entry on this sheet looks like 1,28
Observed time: 11,41
